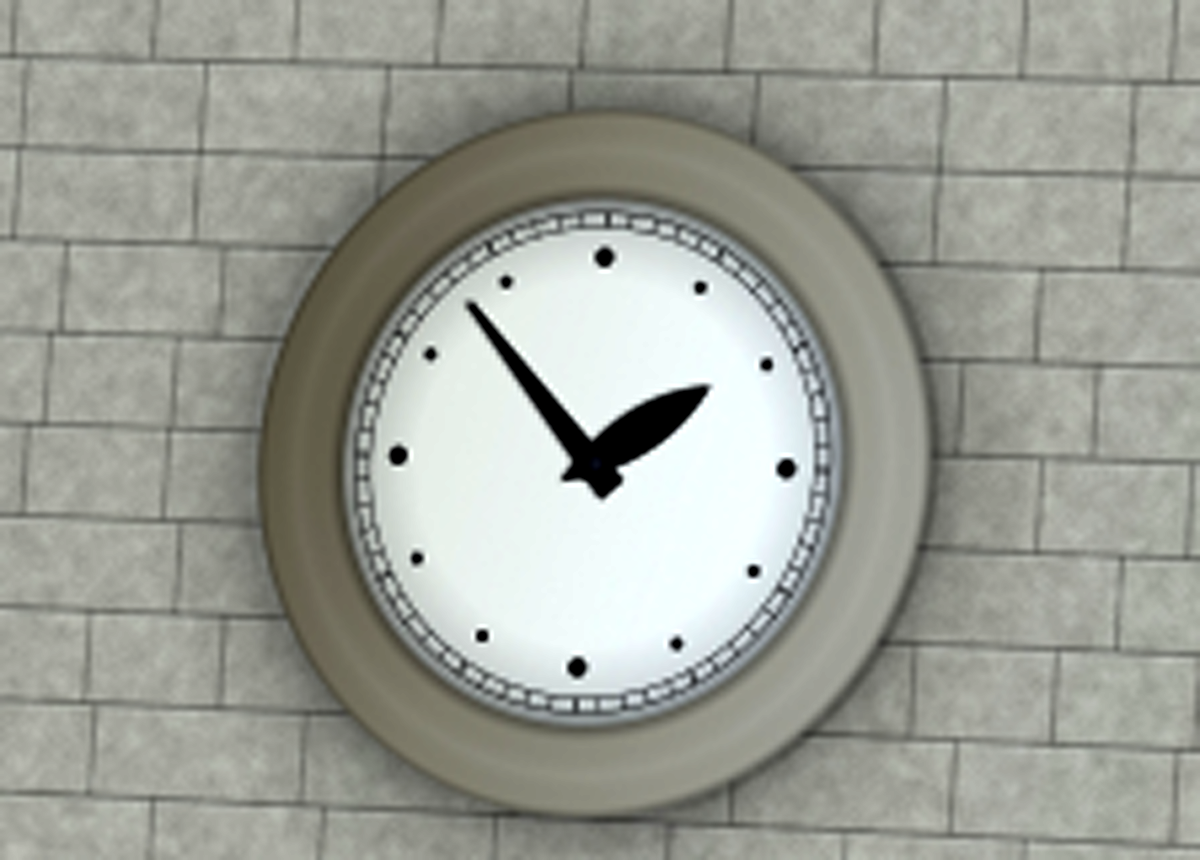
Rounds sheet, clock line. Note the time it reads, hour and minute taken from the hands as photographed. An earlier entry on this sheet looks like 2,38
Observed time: 1,53
